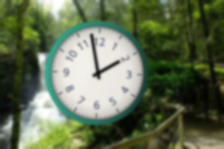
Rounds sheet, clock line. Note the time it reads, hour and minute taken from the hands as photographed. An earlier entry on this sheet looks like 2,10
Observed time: 1,58
